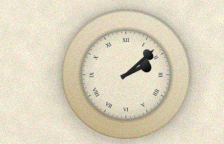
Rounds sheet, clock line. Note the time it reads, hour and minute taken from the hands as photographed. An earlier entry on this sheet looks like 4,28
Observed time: 2,08
